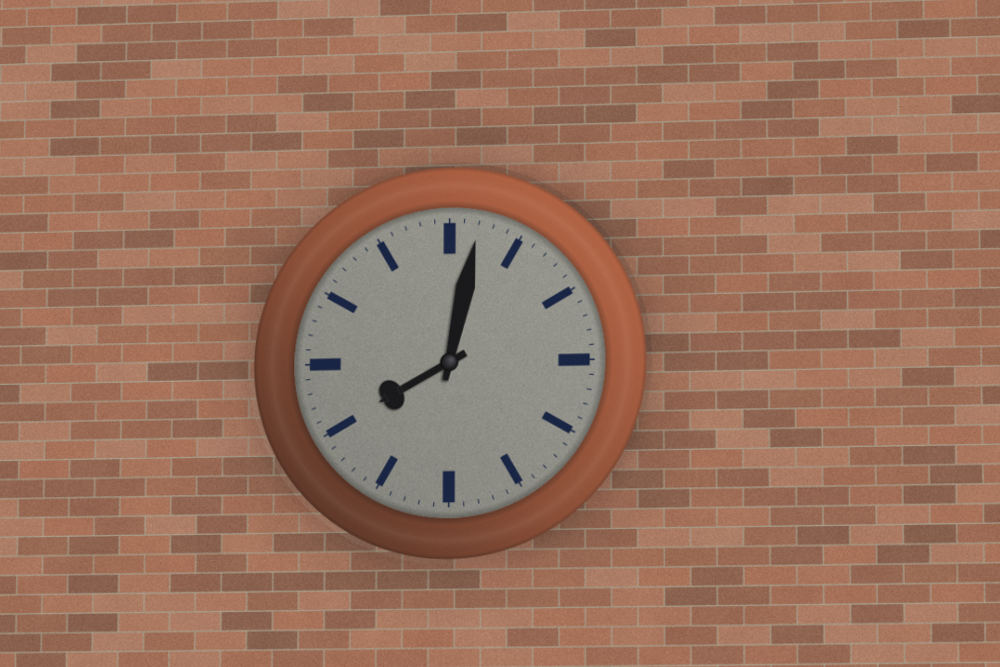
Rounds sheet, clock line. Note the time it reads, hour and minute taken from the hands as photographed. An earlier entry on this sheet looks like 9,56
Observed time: 8,02
